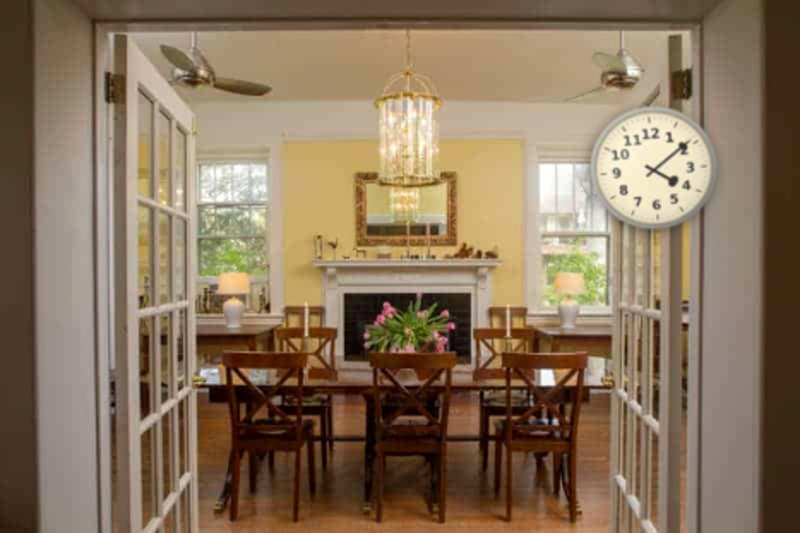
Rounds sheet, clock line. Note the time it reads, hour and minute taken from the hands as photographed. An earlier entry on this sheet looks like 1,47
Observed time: 4,09
